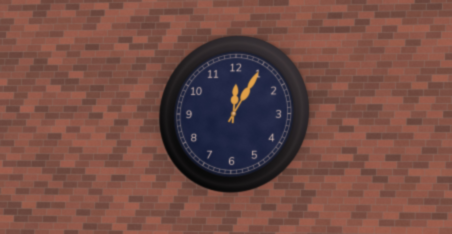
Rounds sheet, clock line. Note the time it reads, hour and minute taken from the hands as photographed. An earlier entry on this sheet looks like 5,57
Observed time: 12,05
